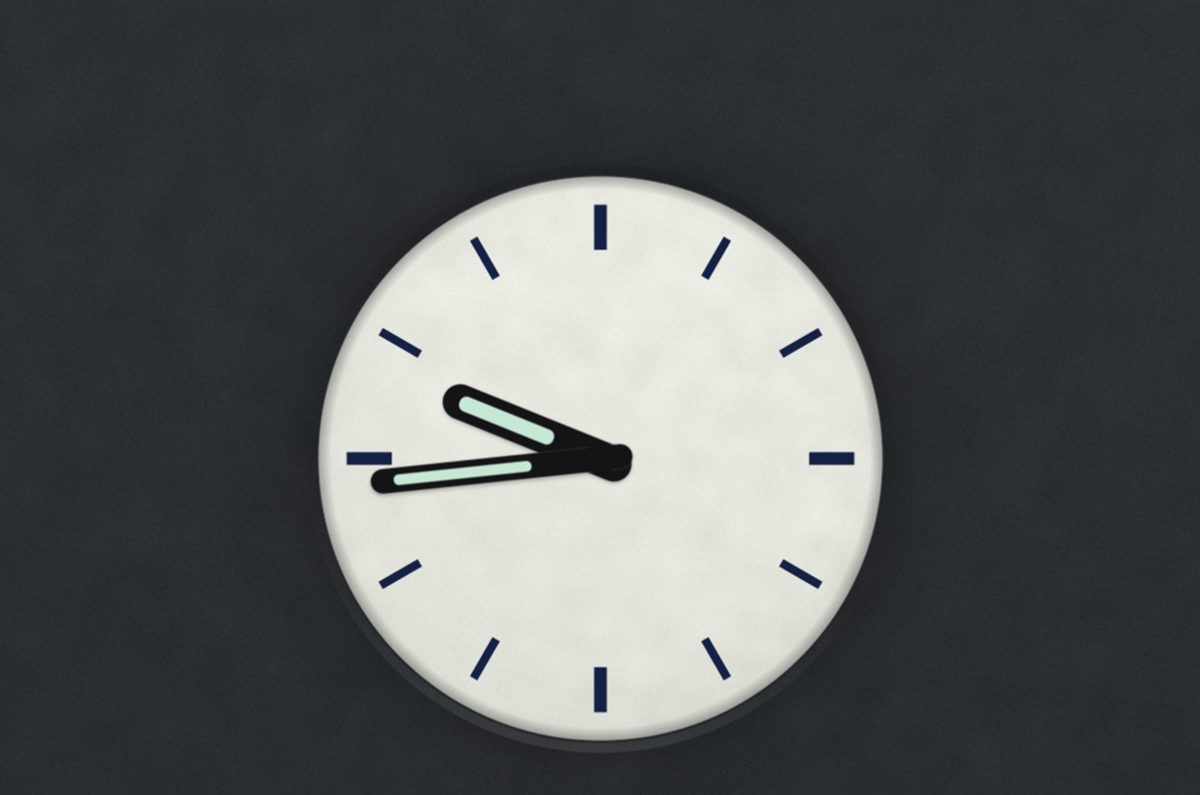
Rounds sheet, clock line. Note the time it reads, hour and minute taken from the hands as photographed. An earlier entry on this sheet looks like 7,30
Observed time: 9,44
